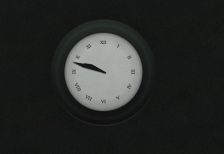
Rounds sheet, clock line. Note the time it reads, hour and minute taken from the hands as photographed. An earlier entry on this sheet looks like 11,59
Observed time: 9,48
